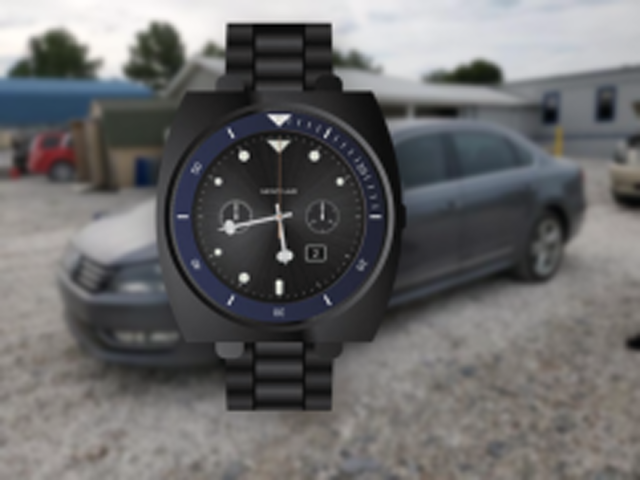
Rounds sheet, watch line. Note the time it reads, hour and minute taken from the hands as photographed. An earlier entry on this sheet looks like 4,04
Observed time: 5,43
